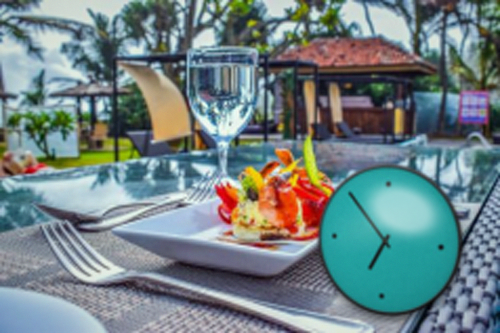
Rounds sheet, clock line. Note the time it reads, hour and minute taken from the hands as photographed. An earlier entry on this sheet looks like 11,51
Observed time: 6,53
